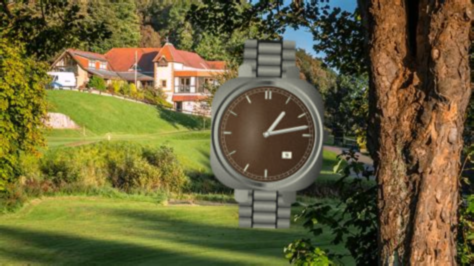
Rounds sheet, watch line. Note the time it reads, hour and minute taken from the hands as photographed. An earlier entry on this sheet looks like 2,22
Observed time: 1,13
